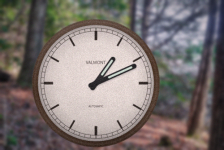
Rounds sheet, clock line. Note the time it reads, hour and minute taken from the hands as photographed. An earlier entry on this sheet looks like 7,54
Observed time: 1,11
